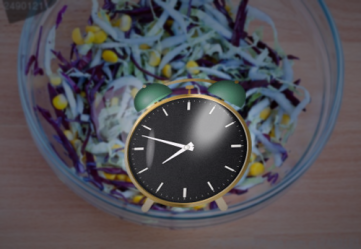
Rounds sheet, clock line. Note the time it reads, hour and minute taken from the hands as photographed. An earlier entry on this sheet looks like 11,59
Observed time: 7,48
